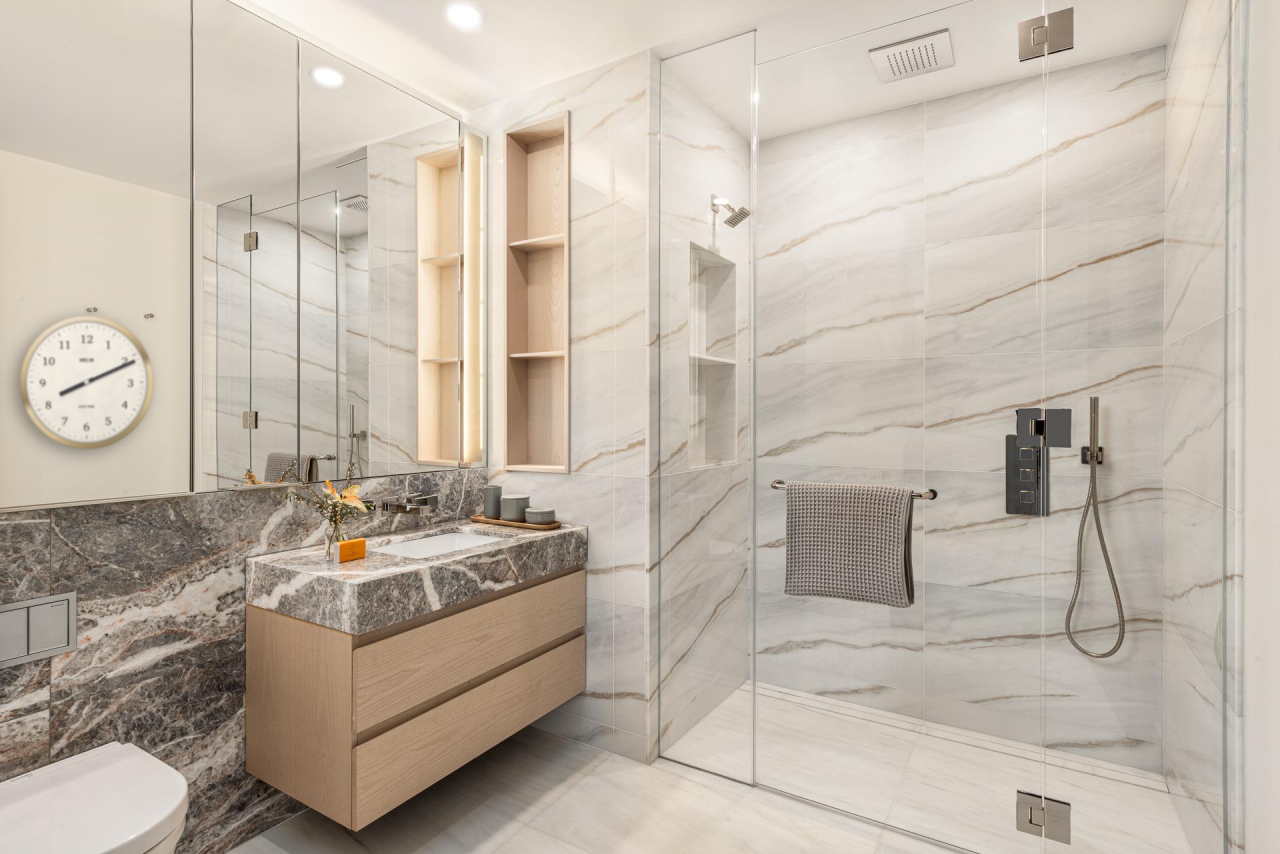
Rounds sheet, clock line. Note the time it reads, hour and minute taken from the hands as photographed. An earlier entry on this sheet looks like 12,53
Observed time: 8,11
